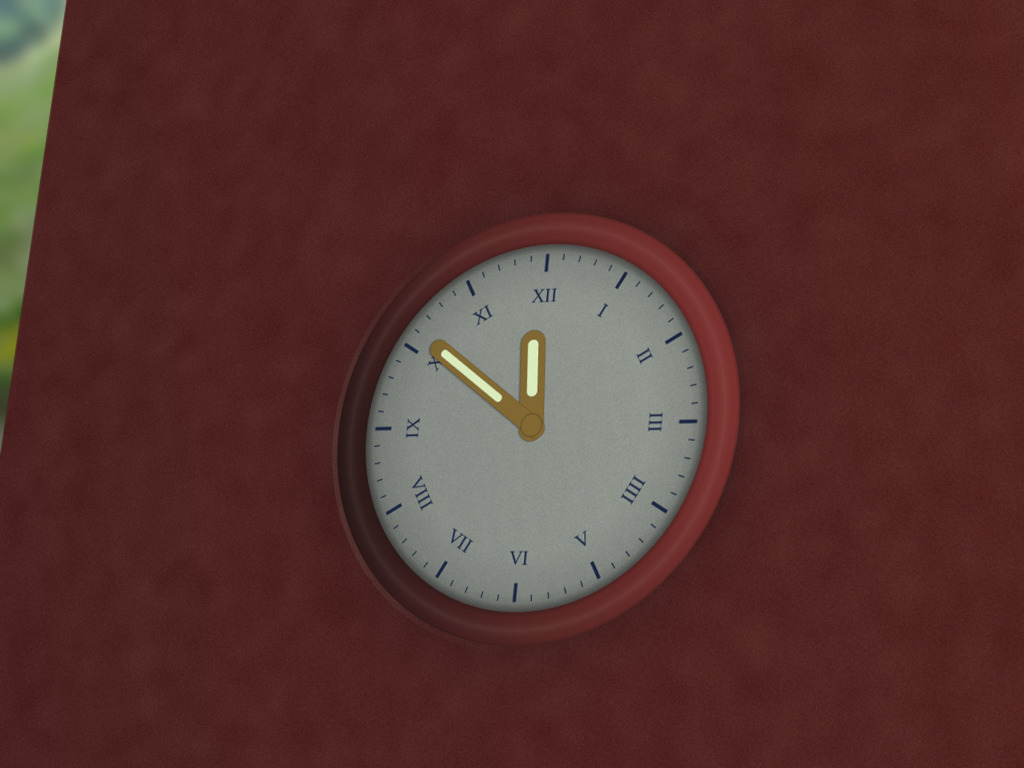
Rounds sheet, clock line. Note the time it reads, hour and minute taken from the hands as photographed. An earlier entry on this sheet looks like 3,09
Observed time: 11,51
